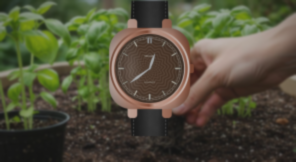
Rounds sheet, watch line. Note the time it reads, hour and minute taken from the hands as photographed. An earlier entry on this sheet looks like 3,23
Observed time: 12,39
